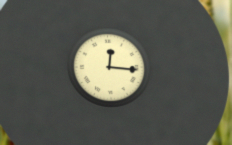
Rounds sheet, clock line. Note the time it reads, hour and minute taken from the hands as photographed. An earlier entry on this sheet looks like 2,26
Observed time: 12,16
